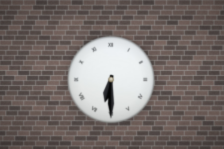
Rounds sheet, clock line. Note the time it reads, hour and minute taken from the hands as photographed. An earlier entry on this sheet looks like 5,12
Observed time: 6,30
